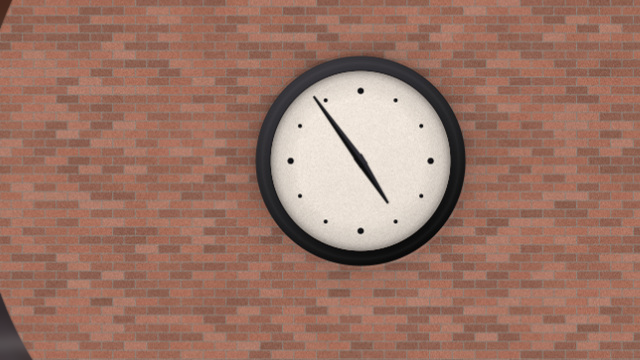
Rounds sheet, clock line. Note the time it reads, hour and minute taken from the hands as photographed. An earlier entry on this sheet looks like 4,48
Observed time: 4,54
